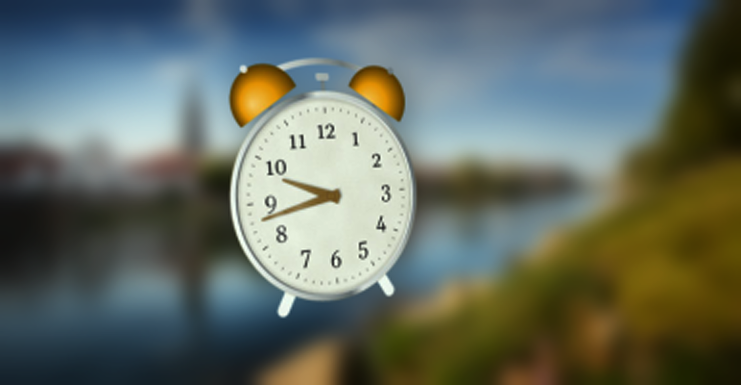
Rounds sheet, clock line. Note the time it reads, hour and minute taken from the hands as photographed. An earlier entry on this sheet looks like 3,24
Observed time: 9,43
